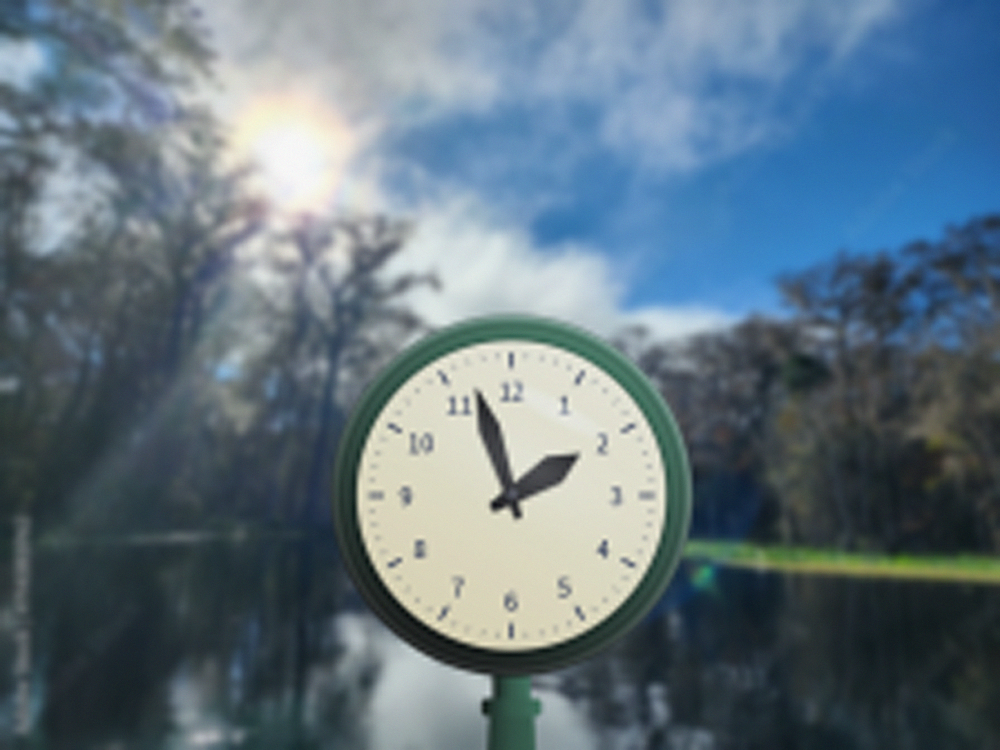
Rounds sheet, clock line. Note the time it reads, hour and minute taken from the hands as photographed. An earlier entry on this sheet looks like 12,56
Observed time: 1,57
